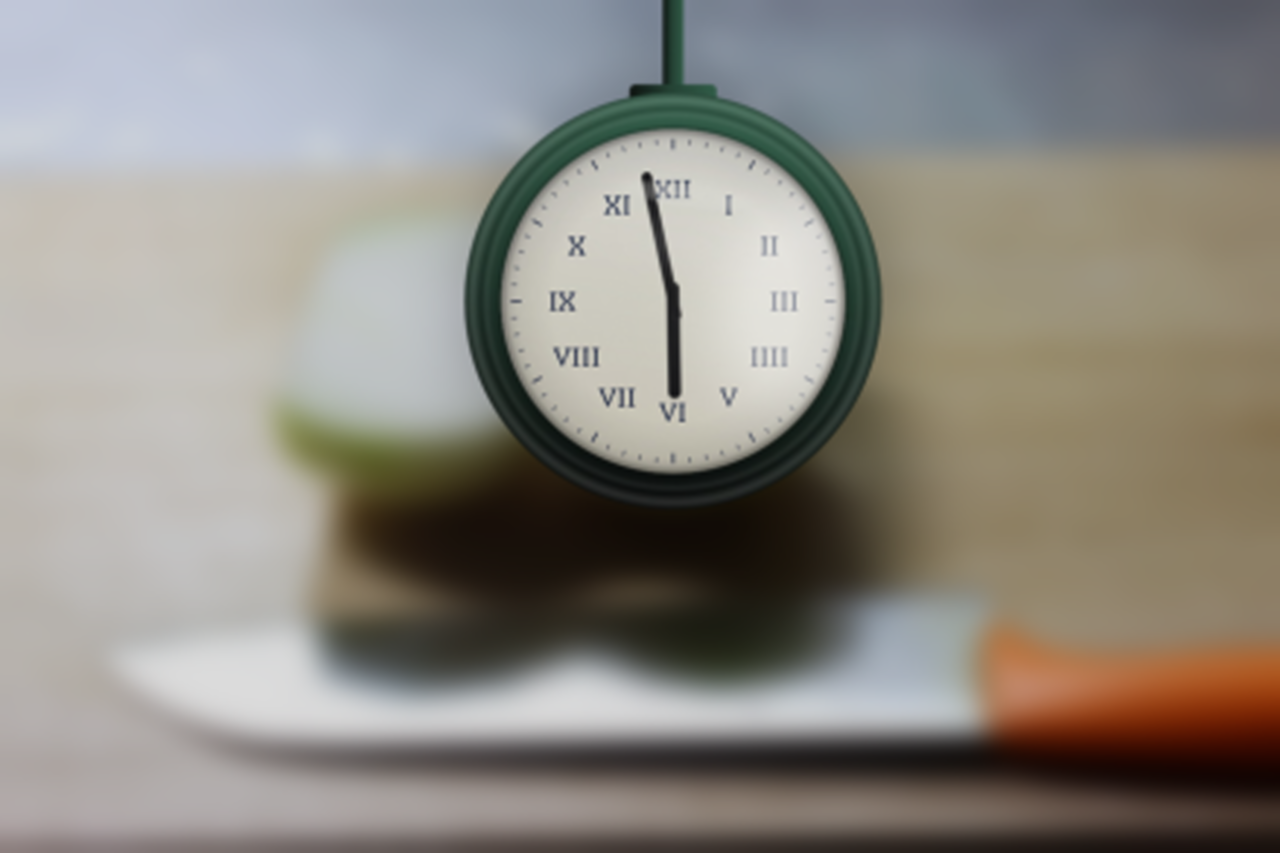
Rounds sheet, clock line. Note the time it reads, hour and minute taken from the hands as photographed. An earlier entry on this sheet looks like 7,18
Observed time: 5,58
